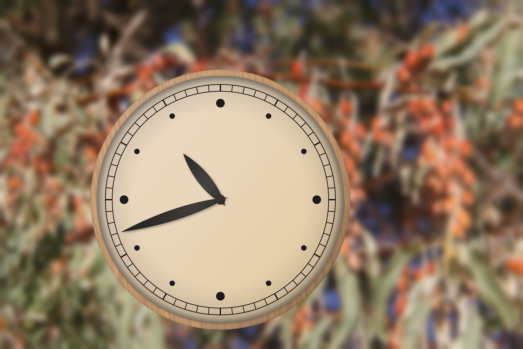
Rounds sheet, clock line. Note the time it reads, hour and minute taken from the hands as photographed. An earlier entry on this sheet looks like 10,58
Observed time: 10,42
